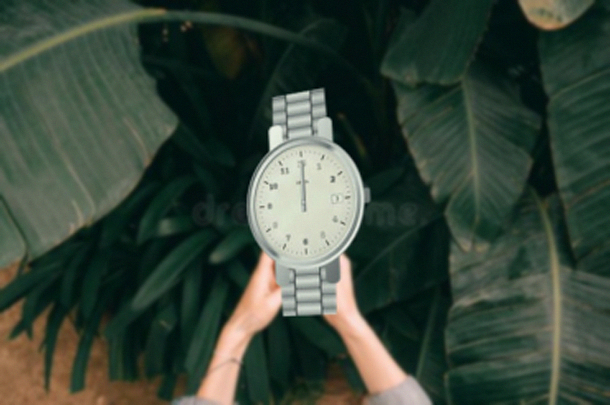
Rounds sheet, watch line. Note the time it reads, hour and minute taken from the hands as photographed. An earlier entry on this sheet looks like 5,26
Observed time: 12,00
